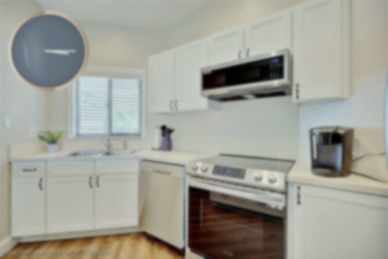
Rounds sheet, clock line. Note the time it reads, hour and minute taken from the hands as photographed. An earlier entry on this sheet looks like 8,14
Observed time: 3,15
